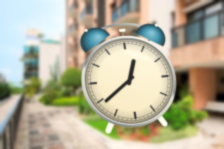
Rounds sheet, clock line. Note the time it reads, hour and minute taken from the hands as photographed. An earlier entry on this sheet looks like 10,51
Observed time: 12,39
